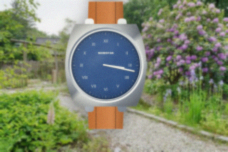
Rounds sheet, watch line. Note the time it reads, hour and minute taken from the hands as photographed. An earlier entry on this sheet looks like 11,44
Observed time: 3,17
